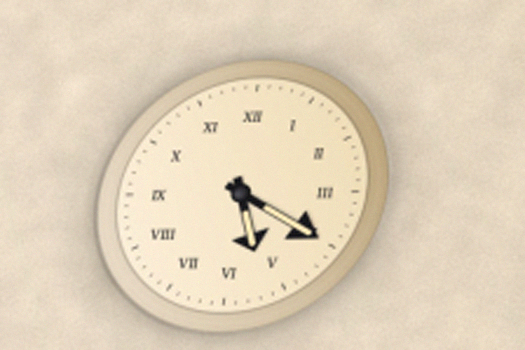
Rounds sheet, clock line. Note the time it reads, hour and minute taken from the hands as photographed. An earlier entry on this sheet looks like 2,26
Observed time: 5,20
